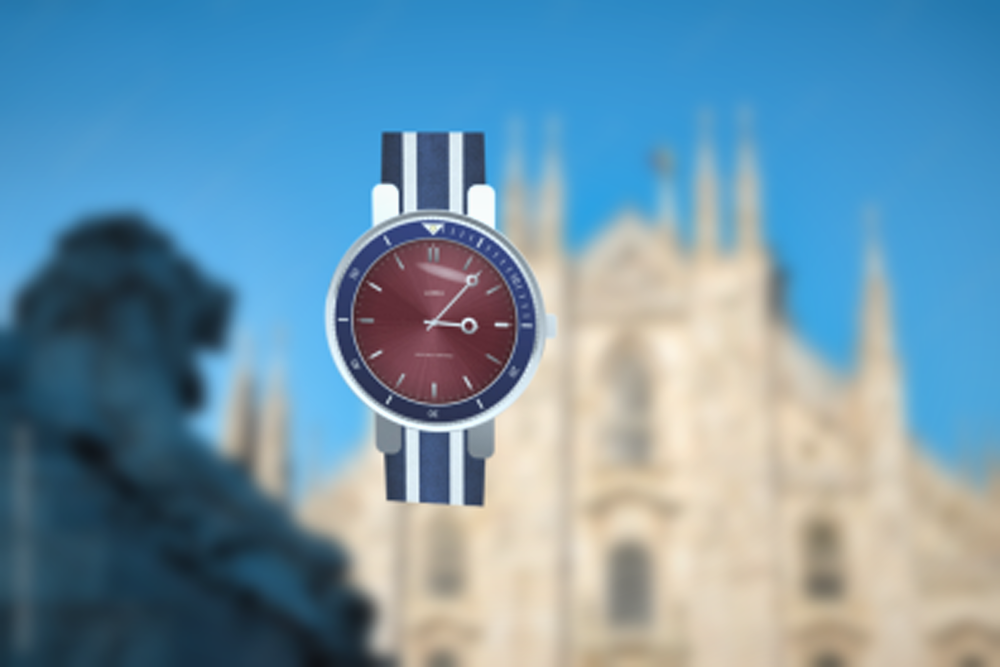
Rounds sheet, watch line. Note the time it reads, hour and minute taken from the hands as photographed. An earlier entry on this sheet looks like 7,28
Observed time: 3,07
